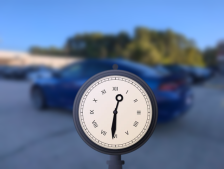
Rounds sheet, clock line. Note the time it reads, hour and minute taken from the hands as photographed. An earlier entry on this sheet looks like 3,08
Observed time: 12,31
